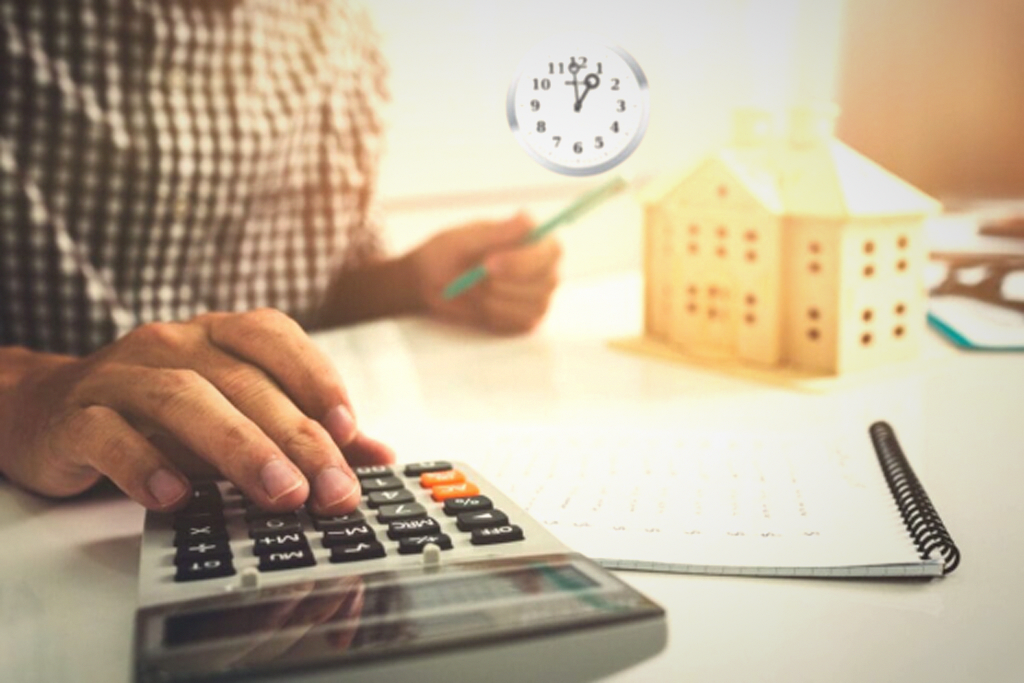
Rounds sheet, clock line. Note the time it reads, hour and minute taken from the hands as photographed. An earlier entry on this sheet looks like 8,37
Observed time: 12,59
